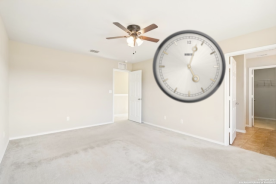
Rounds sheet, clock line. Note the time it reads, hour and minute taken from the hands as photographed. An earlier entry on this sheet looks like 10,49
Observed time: 5,03
